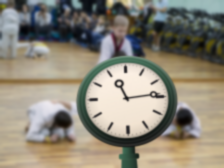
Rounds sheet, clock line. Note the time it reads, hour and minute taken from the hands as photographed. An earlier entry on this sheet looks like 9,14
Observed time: 11,14
